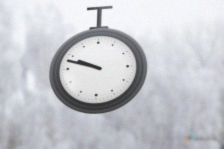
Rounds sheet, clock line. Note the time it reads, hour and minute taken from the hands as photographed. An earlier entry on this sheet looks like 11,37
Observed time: 9,48
